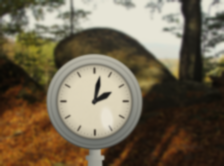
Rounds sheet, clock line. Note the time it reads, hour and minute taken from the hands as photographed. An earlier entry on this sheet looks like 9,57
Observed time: 2,02
